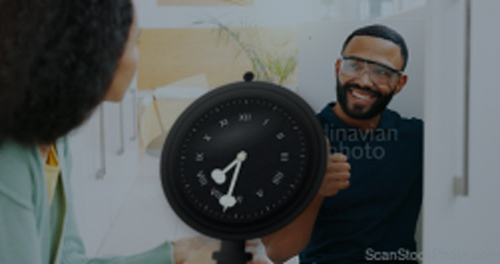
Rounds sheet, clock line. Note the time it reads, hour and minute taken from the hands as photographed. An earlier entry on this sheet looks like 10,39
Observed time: 7,32
